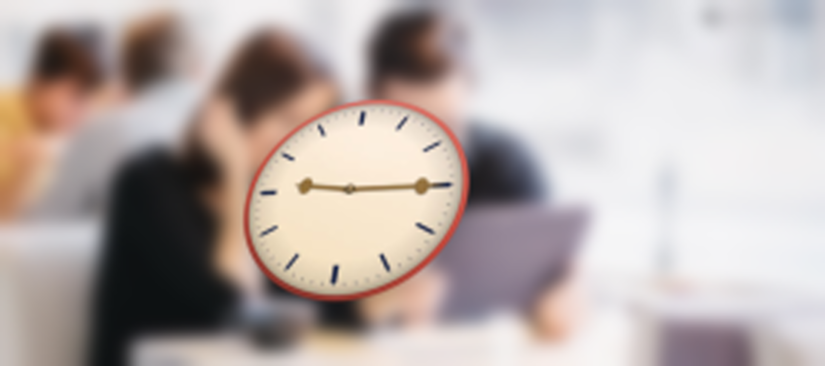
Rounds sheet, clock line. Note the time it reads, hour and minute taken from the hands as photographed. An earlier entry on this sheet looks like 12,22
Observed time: 9,15
